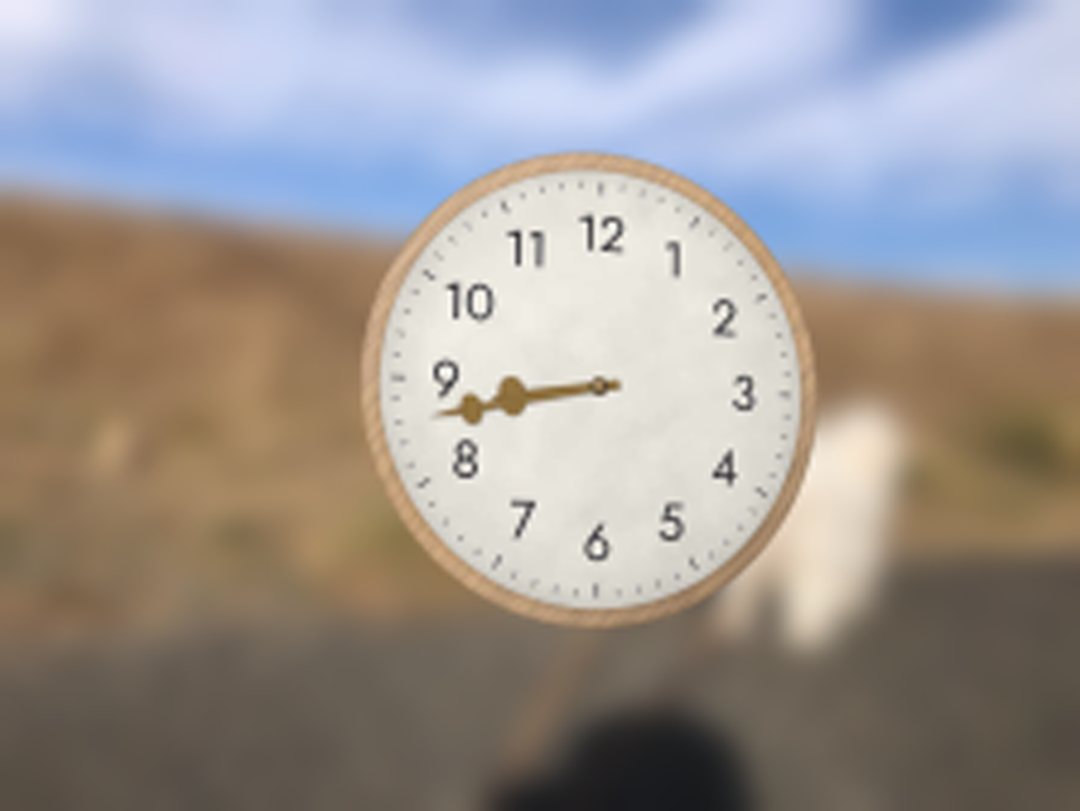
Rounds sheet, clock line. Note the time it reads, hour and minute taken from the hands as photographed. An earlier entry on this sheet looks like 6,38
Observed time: 8,43
